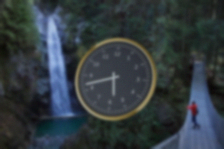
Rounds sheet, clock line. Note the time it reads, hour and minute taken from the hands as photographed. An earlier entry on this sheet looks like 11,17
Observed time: 5,42
